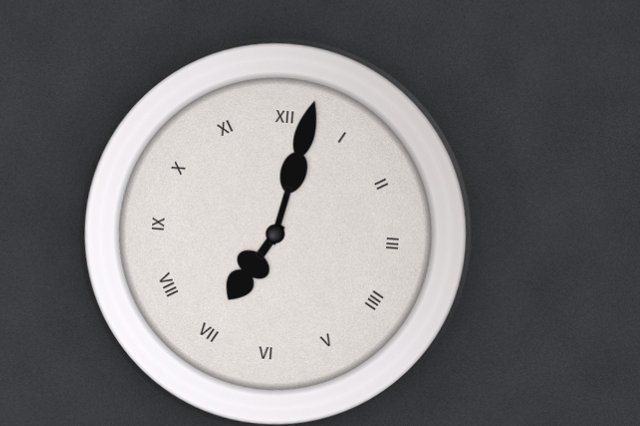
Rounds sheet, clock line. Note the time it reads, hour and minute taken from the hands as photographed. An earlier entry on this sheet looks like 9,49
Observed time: 7,02
